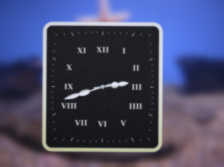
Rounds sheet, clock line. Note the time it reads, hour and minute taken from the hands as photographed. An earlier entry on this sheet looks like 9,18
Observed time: 2,42
